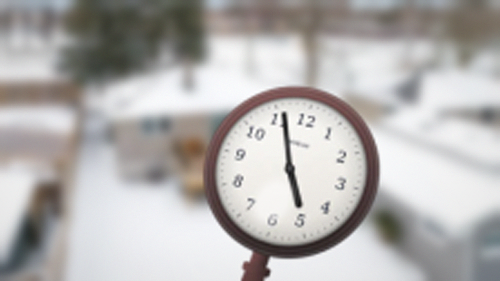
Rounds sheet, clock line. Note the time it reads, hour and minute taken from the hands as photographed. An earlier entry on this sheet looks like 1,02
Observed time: 4,56
